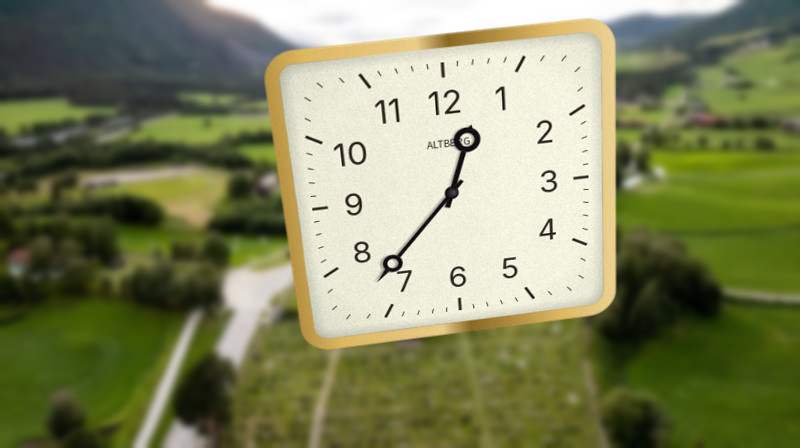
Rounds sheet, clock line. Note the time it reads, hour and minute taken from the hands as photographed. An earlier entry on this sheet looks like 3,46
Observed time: 12,37
